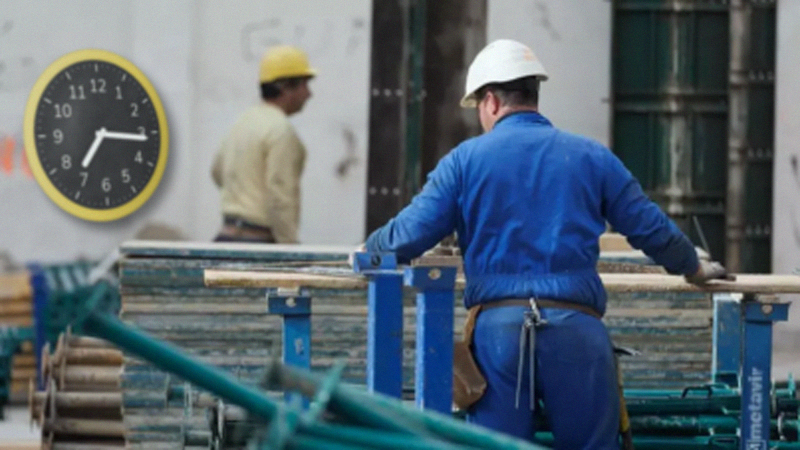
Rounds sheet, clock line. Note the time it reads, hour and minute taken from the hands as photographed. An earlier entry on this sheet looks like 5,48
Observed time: 7,16
